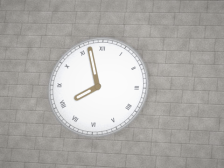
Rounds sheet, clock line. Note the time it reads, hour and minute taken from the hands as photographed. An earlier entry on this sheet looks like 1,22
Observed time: 7,57
